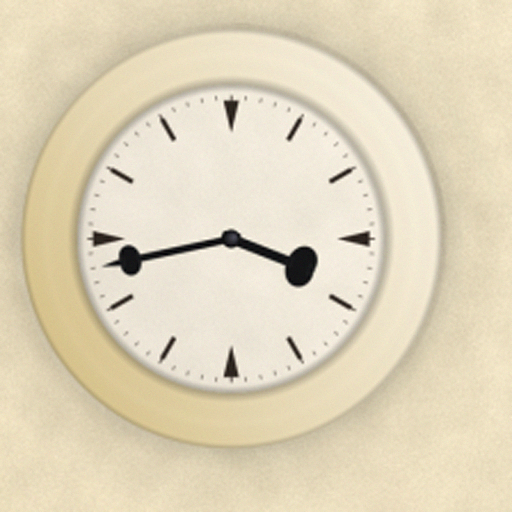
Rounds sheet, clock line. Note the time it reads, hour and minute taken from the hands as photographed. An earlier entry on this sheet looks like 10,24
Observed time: 3,43
